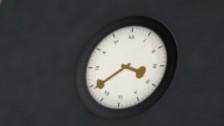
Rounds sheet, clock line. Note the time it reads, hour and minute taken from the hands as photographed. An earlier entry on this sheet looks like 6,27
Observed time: 3,39
